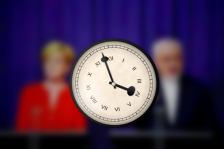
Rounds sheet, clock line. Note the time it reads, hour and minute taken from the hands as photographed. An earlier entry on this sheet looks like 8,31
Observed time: 3,58
